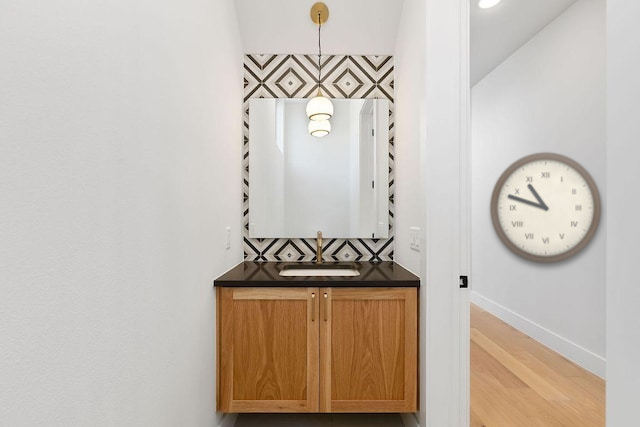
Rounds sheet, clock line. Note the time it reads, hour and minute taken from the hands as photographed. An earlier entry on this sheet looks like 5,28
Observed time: 10,48
